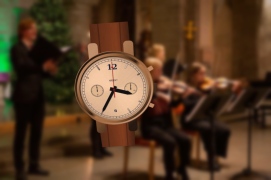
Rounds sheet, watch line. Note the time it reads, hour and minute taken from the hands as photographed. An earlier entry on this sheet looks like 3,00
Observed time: 3,35
